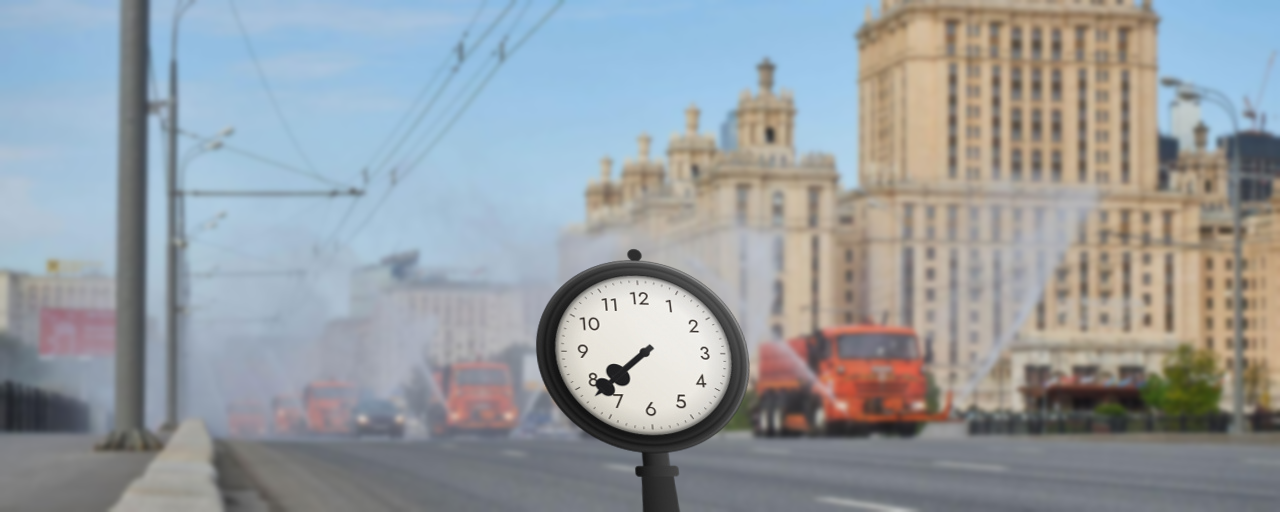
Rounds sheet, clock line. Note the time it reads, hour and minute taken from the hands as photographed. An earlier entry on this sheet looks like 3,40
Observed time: 7,38
